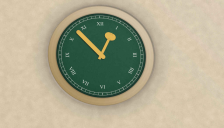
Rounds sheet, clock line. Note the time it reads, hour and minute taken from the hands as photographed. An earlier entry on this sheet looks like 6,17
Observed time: 12,53
